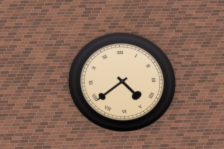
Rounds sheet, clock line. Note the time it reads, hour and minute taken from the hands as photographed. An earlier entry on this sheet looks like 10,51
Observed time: 4,39
